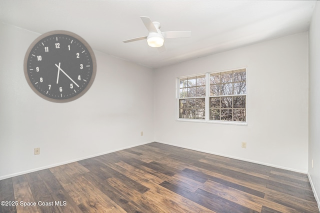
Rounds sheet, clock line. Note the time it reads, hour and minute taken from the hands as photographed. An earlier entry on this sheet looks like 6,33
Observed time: 6,23
